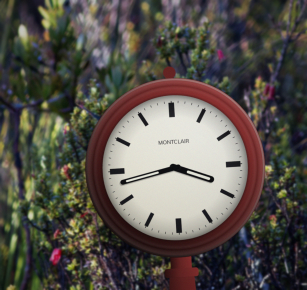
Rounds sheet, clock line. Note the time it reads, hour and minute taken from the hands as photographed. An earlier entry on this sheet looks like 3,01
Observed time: 3,43
